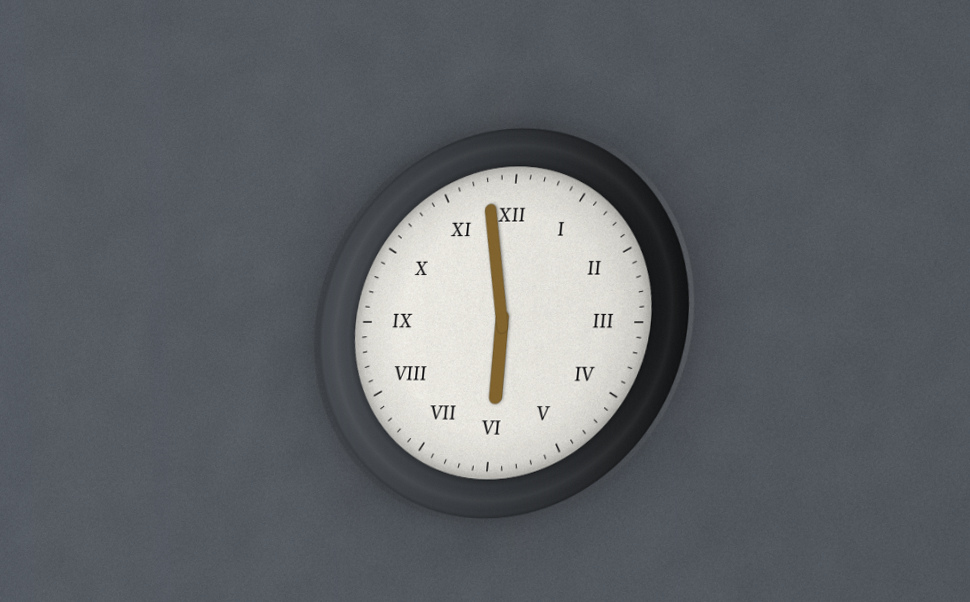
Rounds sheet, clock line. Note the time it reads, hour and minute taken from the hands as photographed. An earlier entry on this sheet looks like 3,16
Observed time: 5,58
